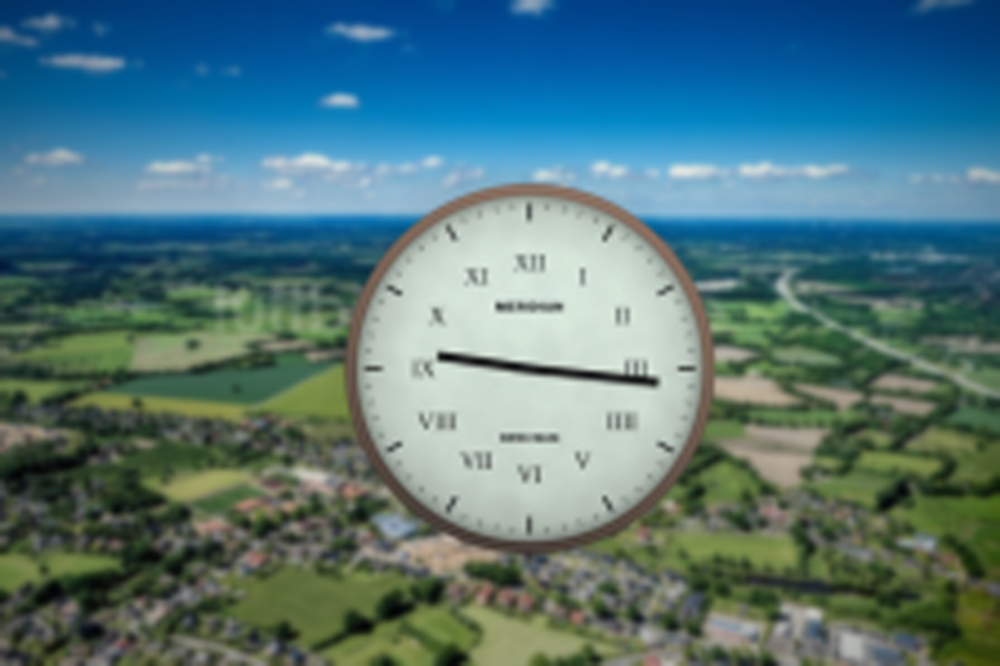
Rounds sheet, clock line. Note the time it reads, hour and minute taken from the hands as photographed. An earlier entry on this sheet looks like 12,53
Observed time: 9,16
